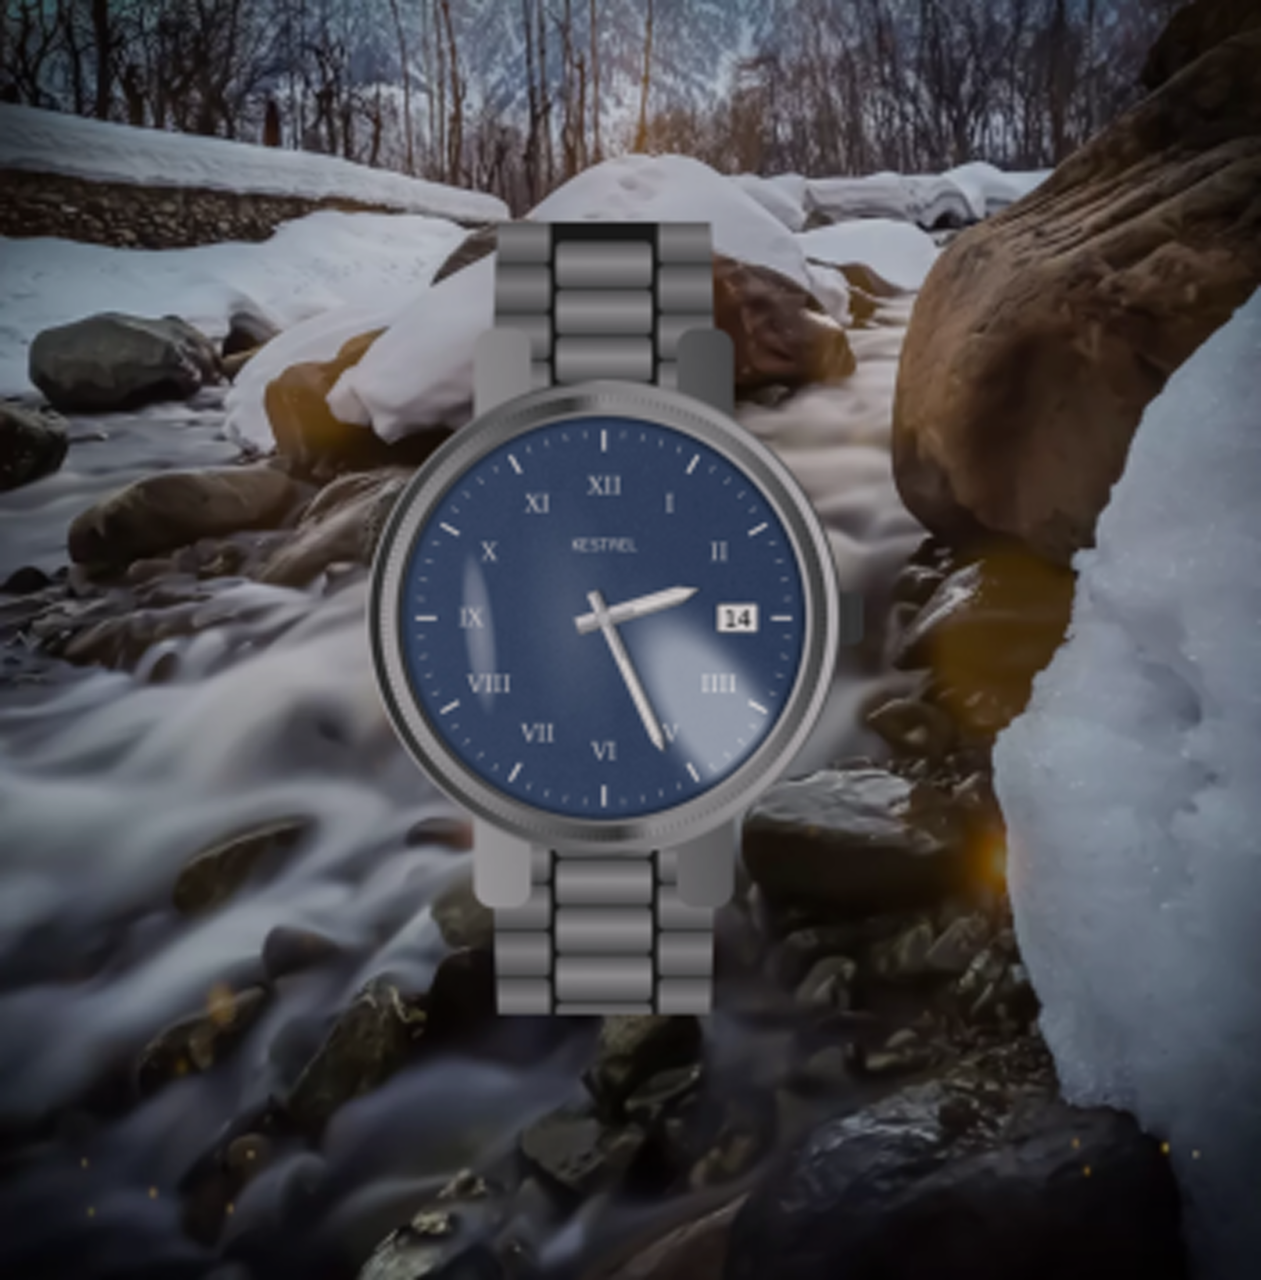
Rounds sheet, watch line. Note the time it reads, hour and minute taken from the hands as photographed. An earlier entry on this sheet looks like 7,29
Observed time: 2,26
